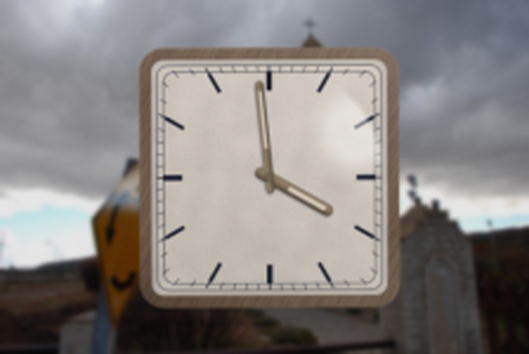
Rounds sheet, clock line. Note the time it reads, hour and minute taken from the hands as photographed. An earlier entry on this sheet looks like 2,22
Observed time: 3,59
